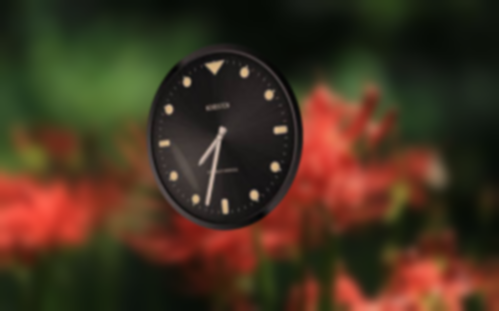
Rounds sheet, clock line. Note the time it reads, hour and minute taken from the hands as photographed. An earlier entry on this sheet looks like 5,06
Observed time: 7,33
